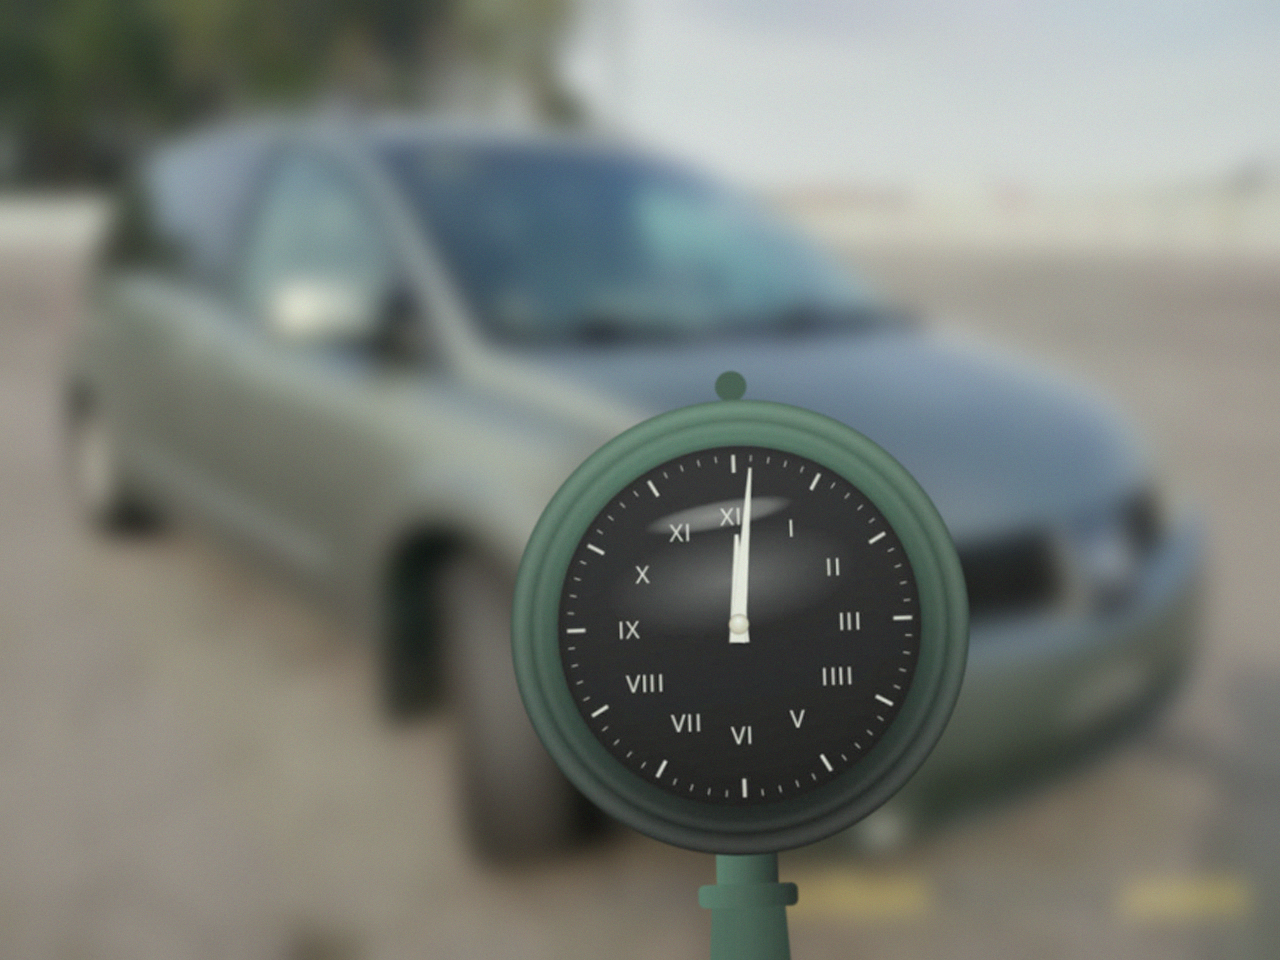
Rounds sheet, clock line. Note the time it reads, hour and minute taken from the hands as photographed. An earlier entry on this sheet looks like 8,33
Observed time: 12,01
